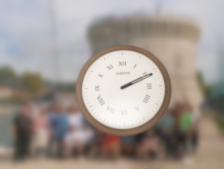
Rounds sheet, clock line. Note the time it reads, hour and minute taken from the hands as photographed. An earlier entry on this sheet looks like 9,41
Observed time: 2,11
